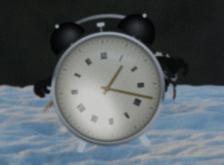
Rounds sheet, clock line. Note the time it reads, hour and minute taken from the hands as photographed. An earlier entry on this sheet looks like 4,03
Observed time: 1,18
